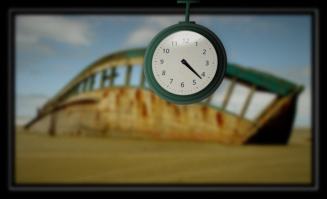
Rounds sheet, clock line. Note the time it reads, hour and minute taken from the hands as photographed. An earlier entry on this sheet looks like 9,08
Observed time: 4,22
